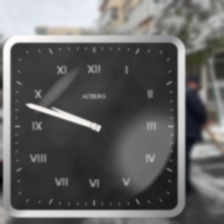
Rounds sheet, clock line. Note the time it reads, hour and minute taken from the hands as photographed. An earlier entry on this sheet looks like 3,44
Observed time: 9,48
